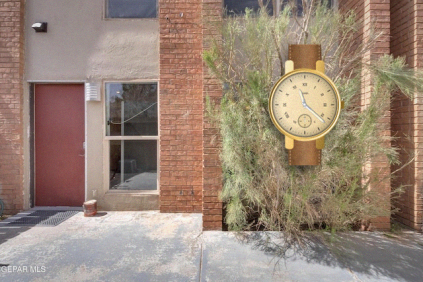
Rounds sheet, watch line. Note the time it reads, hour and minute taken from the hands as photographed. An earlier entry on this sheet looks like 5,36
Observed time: 11,22
